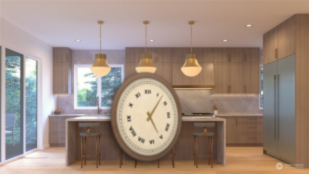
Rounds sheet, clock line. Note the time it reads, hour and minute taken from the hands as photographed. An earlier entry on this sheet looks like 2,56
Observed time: 5,07
